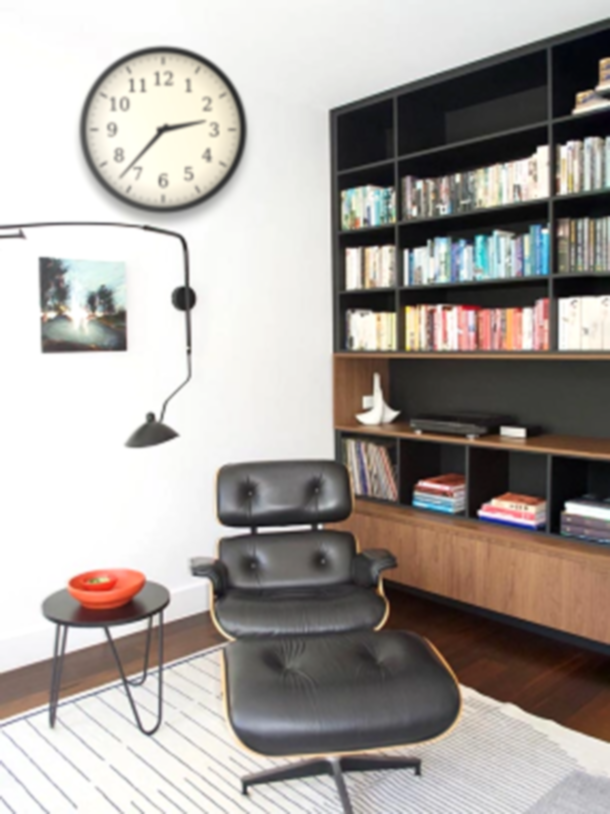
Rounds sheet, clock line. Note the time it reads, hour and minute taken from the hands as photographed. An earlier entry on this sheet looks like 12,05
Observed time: 2,37
